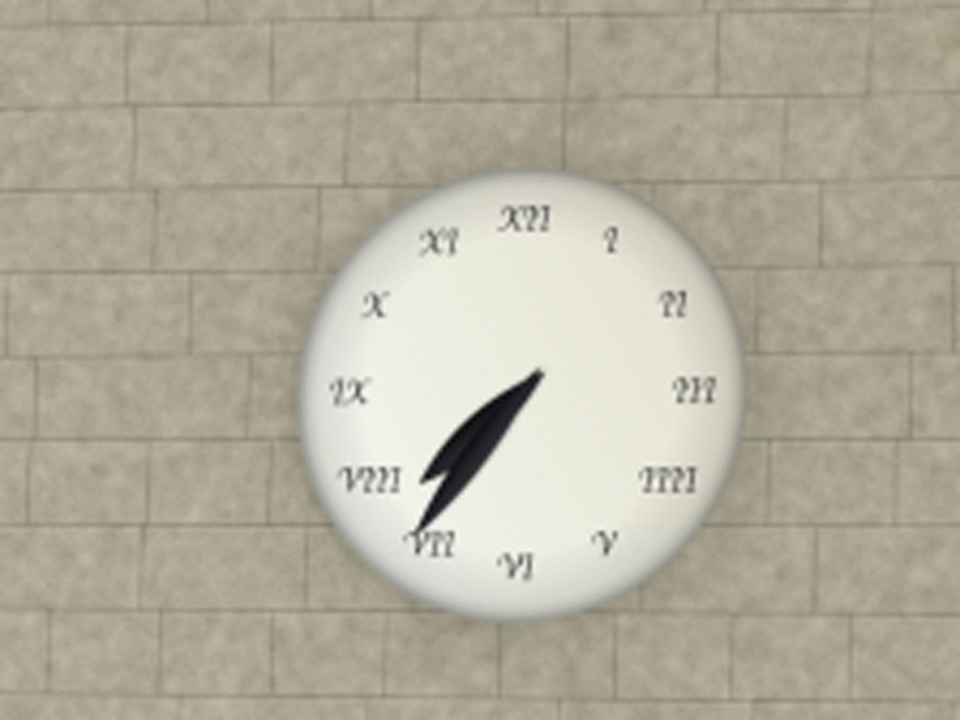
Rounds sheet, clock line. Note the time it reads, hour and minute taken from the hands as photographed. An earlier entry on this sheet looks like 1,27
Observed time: 7,36
